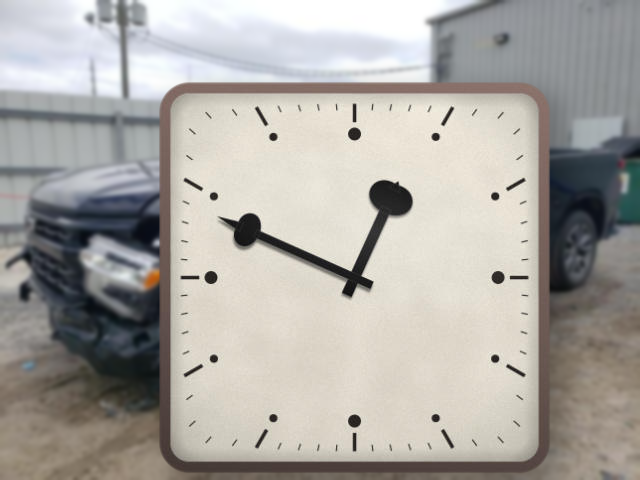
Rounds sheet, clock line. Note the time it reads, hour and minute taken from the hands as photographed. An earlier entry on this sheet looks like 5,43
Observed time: 12,49
